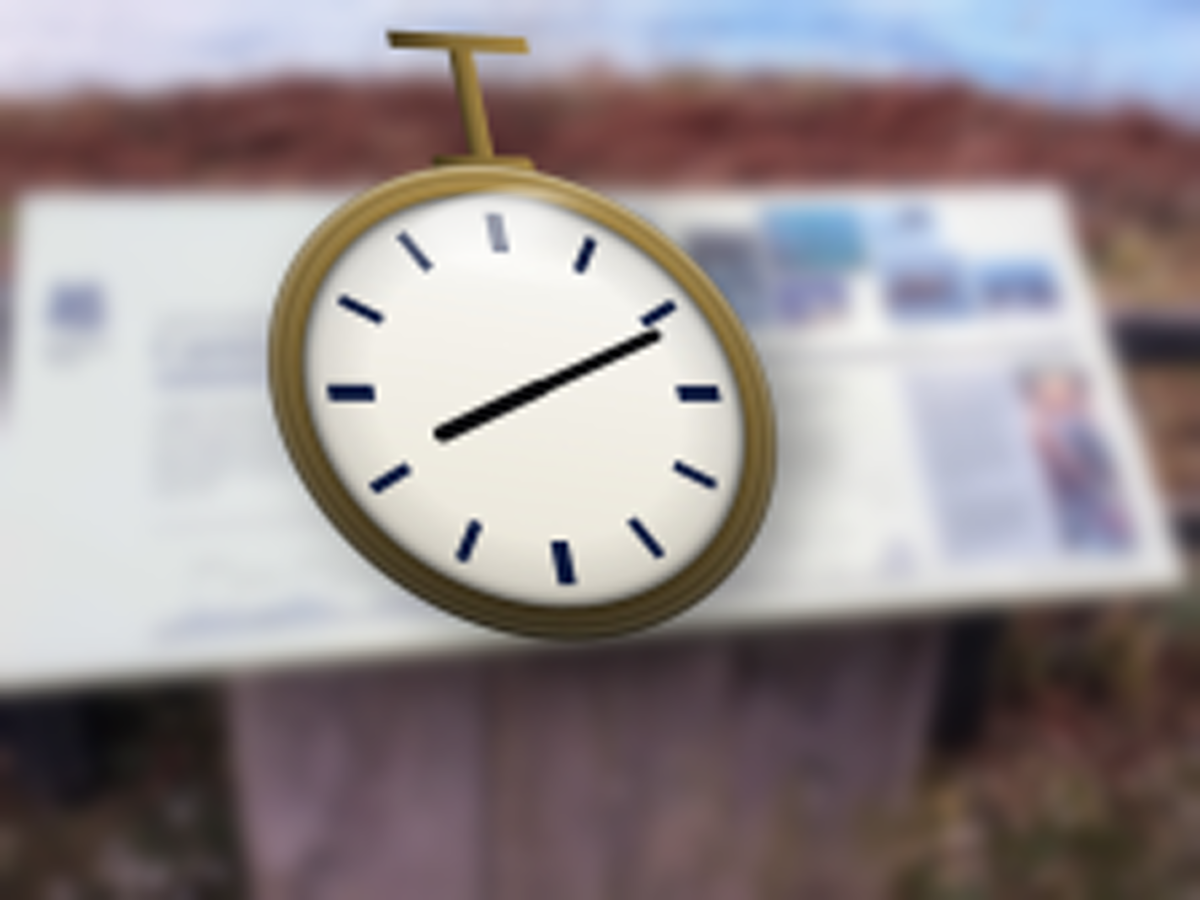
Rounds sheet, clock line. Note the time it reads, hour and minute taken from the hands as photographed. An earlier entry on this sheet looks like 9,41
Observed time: 8,11
